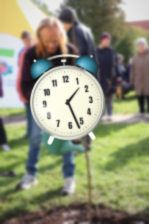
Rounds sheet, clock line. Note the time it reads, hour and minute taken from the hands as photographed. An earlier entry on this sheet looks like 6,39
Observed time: 1,27
